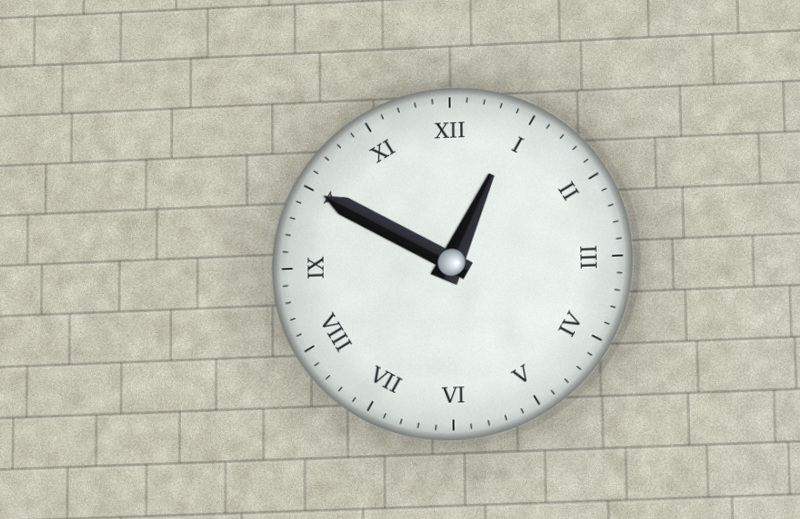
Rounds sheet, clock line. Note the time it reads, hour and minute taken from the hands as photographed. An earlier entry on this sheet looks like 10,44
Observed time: 12,50
